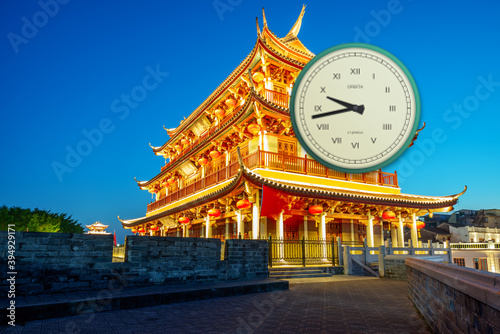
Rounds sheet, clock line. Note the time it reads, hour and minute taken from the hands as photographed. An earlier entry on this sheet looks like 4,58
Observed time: 9,43
